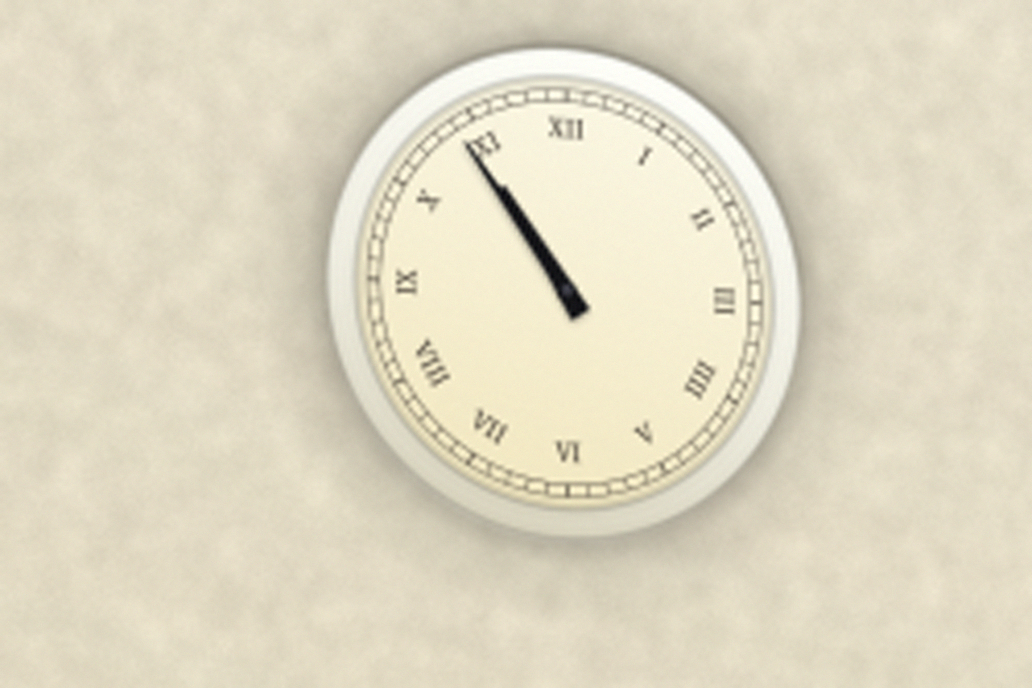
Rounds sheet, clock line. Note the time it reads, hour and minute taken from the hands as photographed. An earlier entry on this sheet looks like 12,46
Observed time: 10,54
